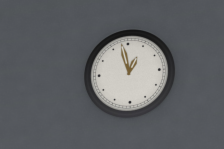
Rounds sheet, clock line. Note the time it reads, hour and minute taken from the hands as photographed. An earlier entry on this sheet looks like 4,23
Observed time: 12,58
